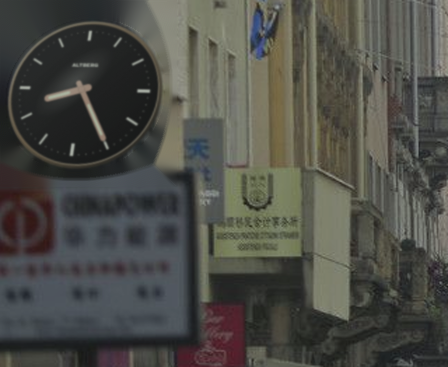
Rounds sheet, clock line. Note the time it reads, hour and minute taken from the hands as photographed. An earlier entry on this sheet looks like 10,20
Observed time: 8,25
